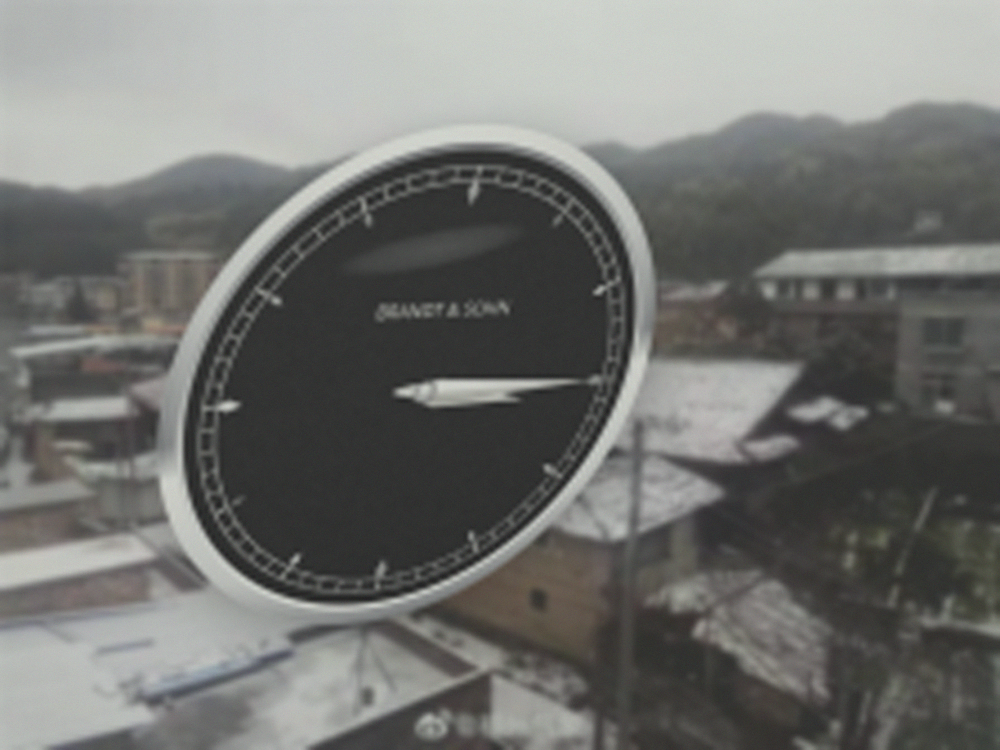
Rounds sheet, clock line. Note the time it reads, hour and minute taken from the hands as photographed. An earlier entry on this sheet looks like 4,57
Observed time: 3,15
